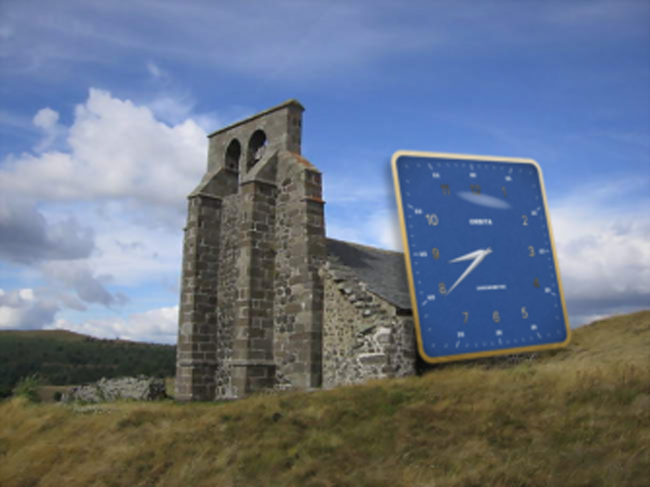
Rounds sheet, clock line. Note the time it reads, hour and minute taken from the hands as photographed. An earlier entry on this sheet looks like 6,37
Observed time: 8,39
